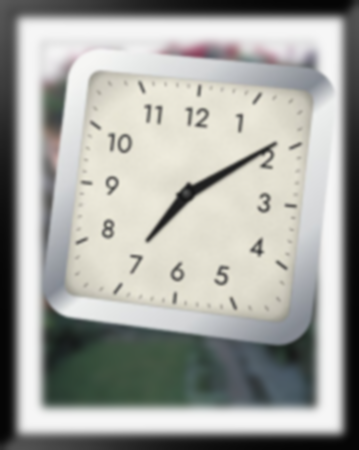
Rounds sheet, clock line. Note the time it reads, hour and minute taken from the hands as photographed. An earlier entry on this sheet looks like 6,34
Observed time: 7,09
